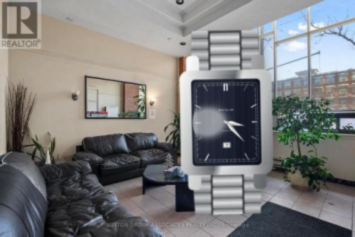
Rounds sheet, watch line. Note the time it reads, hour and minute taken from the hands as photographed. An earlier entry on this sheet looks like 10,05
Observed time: 3,23
